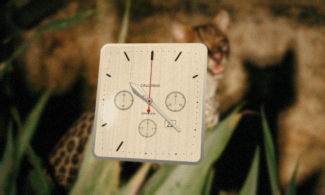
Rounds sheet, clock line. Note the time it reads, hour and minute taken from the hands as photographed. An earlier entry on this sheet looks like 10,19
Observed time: 10,22
